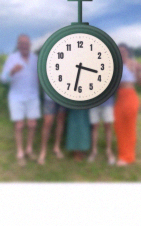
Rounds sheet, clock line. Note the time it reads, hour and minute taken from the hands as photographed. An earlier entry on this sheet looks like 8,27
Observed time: 3,32
